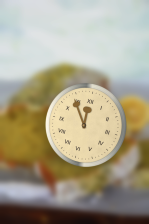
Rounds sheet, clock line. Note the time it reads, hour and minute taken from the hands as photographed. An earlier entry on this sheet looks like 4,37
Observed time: 11,54
